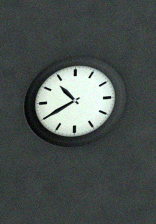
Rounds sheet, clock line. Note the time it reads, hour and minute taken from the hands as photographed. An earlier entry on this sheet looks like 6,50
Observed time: 10,40
